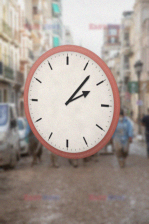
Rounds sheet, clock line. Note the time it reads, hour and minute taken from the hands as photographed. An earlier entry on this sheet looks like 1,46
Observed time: 2,07
